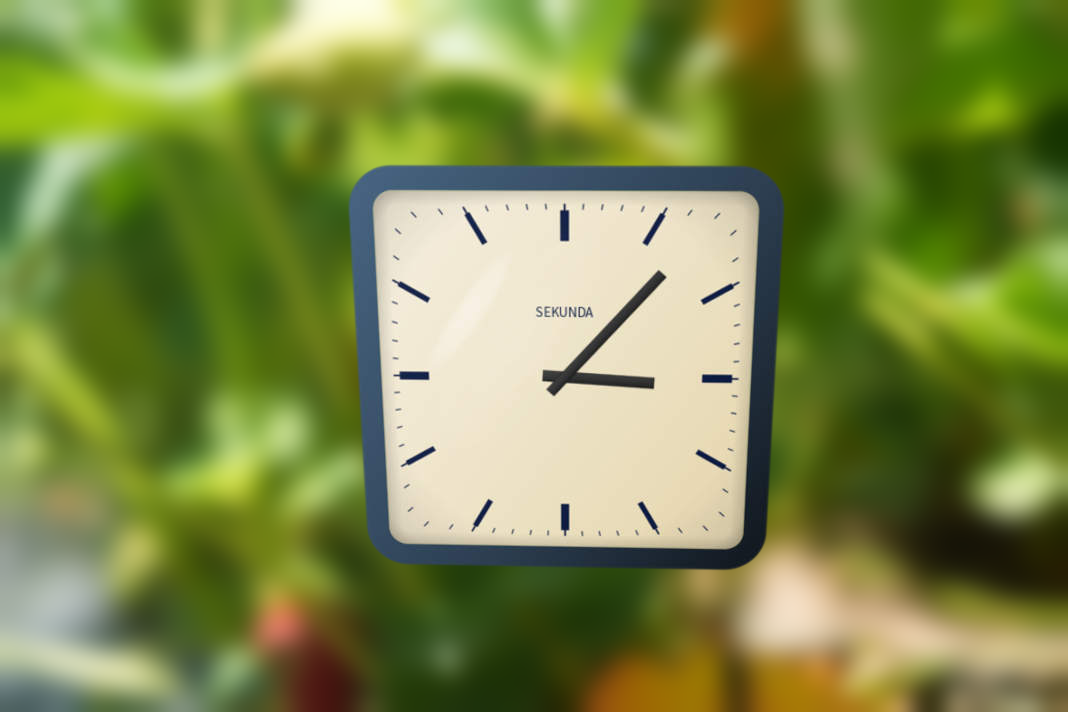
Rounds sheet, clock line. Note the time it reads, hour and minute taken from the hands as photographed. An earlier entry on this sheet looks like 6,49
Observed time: 3,07
